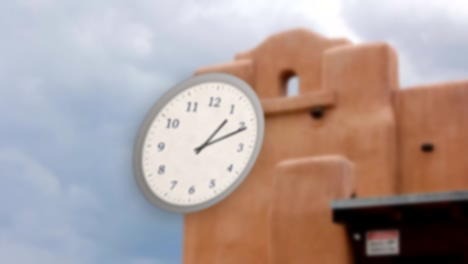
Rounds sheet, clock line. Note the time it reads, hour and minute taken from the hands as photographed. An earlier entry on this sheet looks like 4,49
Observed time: 1,11
